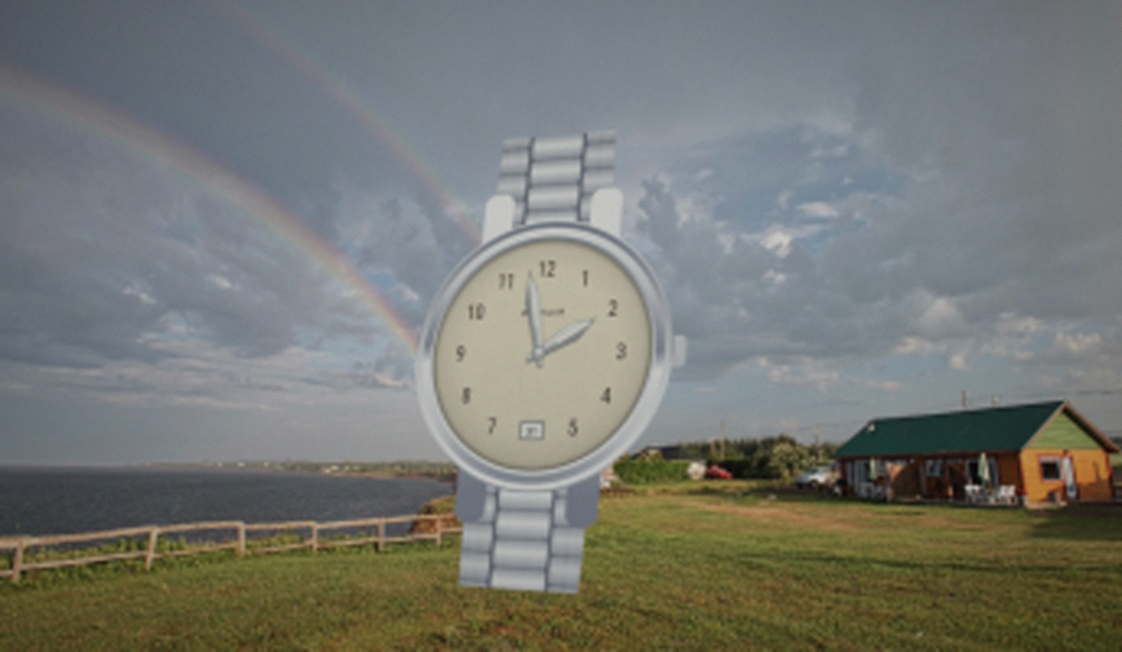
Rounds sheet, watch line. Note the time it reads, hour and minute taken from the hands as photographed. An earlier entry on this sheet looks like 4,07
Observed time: 1,58
